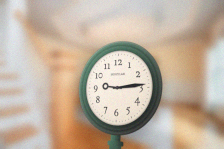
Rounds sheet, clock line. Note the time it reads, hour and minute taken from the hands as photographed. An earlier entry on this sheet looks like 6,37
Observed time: 9,14
